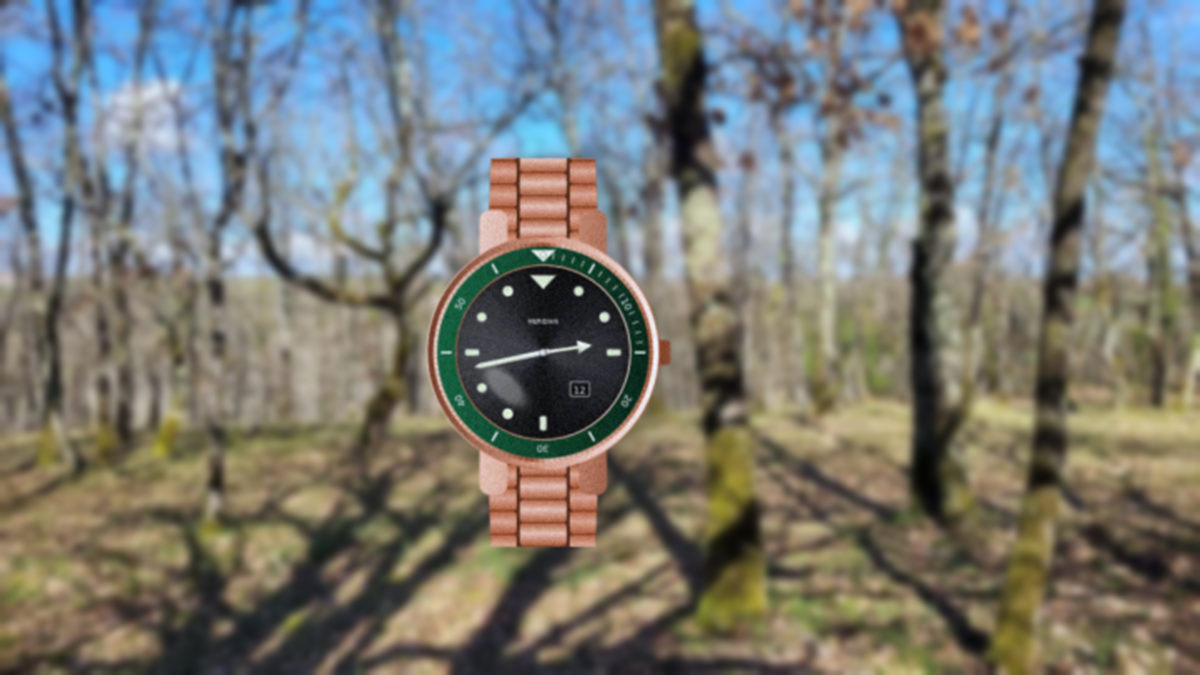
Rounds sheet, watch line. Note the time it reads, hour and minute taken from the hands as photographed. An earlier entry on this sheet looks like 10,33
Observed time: 2,43
